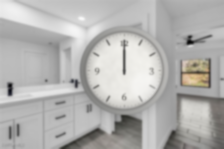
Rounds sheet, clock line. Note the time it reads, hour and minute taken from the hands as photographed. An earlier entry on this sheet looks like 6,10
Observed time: 12,00
